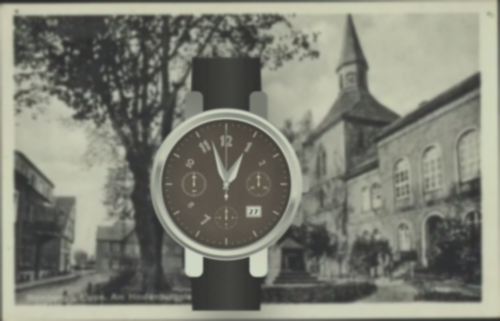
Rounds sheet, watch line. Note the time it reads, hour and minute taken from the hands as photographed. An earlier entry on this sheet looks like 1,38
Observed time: 12,57
